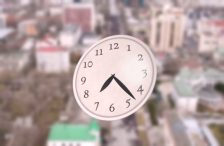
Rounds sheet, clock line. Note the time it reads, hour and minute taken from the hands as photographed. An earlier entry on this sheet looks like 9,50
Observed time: 7,23
